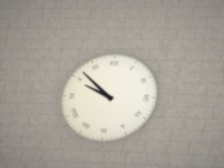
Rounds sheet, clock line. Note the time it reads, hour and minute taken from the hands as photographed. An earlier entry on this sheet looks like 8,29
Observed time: 9,52
